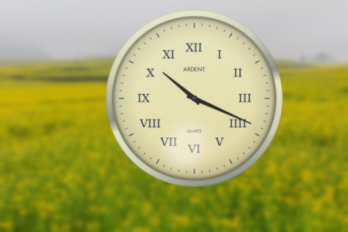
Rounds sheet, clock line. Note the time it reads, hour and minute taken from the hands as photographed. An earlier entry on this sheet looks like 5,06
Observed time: 10,19
